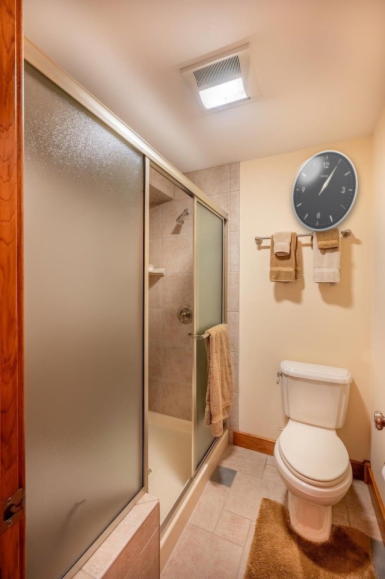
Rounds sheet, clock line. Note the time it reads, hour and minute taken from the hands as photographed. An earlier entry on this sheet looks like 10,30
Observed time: 1,05
